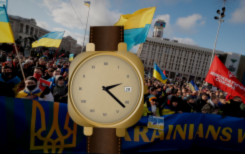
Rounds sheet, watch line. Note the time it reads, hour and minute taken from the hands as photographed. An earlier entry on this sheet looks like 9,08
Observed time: 2,22
